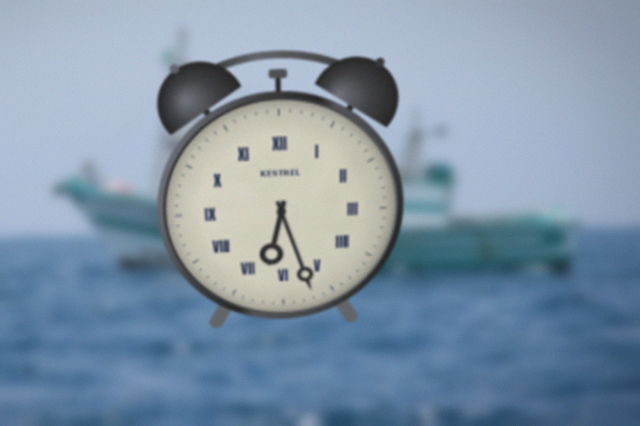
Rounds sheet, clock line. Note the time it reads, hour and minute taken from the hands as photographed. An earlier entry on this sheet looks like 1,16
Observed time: 6,27
